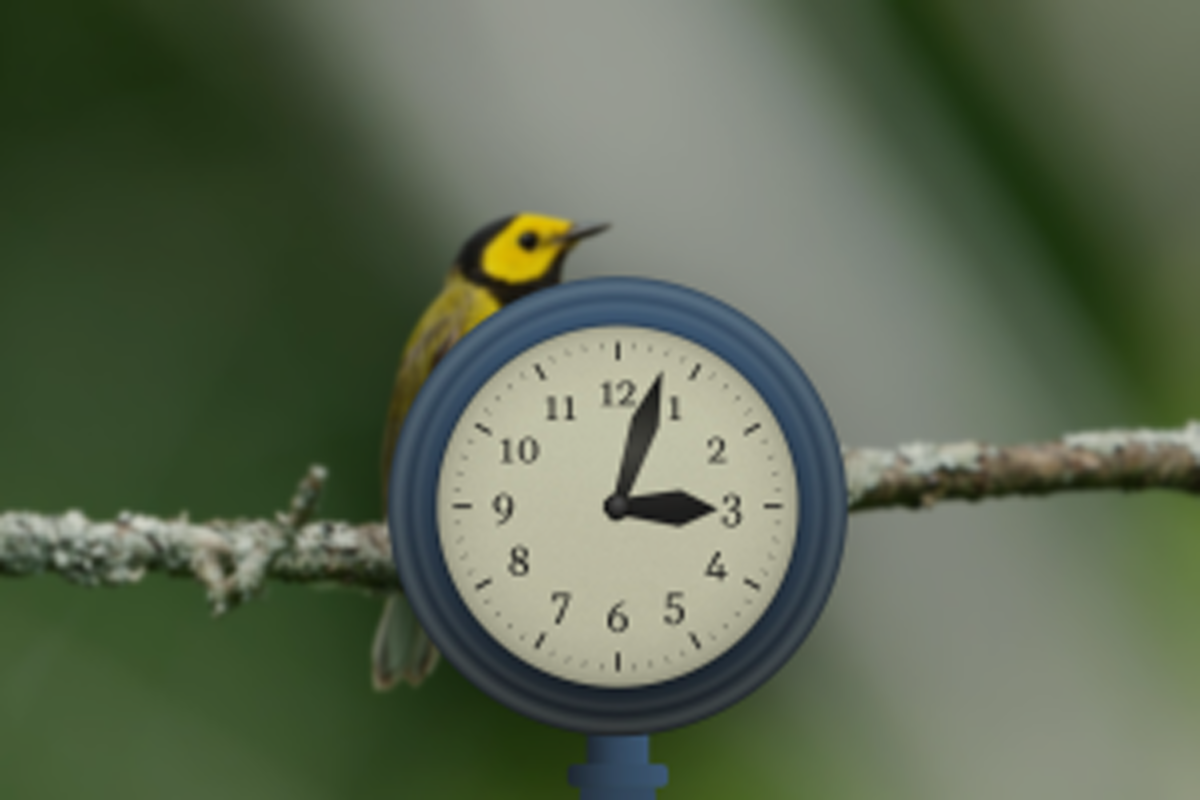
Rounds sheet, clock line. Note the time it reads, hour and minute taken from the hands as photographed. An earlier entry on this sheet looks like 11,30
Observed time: 3,03
